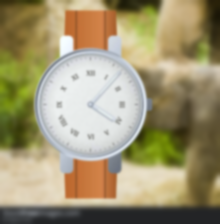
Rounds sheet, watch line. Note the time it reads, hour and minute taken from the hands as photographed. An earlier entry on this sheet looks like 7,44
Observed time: 4,07
